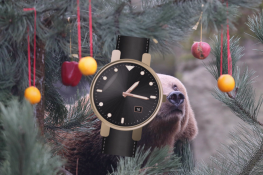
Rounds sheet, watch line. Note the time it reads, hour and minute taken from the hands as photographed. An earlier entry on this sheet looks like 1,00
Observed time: 1,16
